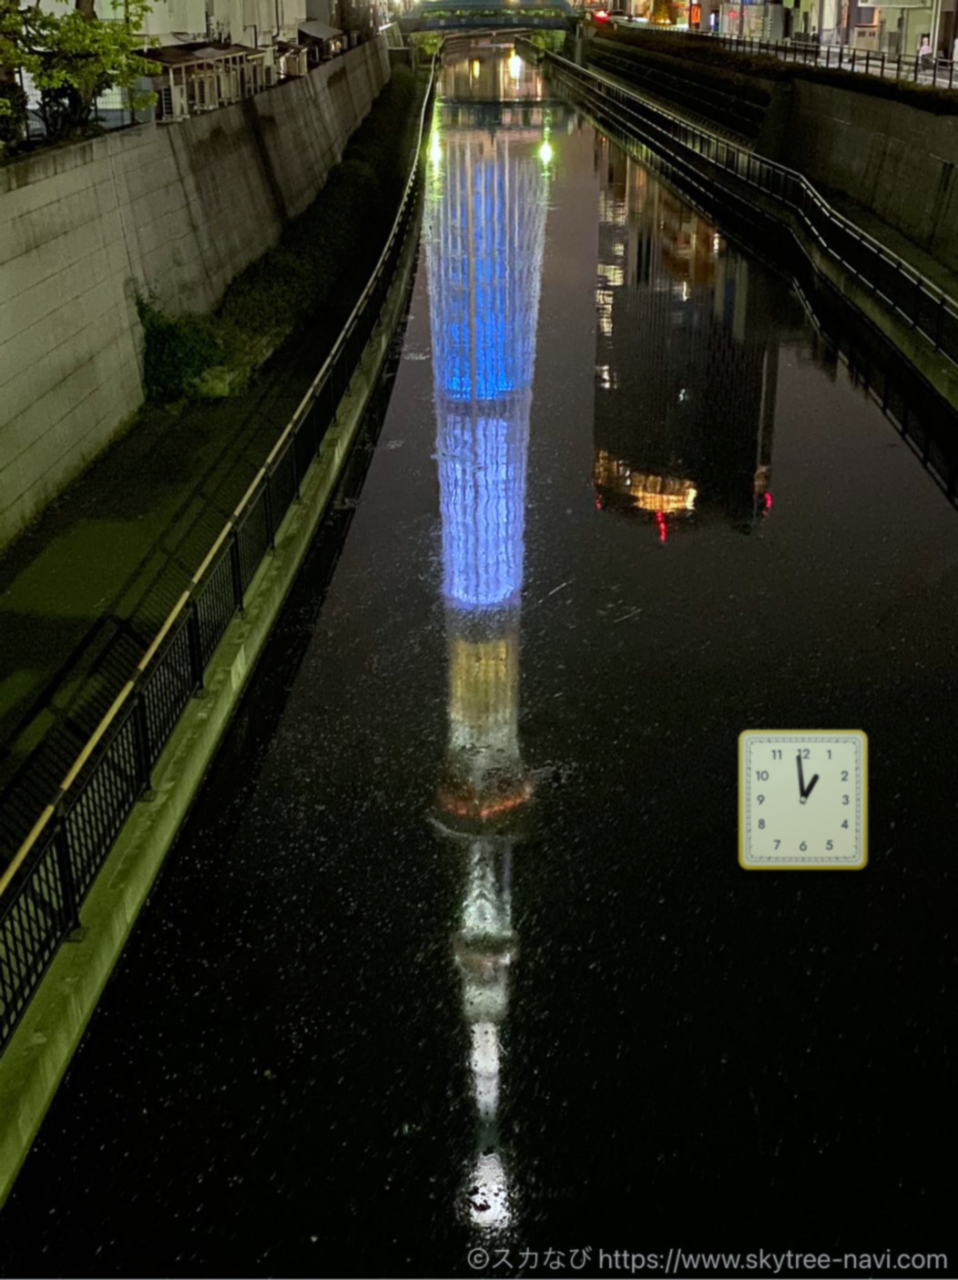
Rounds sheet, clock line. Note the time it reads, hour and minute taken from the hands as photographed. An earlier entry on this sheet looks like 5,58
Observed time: 12,59
